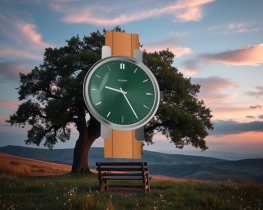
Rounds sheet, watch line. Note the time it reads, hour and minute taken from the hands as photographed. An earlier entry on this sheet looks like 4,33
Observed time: 9,25
